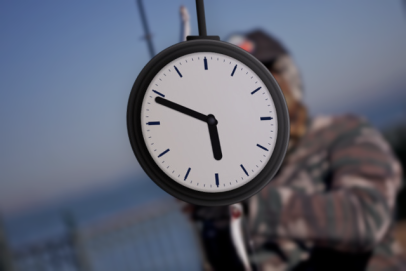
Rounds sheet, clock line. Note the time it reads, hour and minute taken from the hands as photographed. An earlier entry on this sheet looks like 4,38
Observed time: 5,49
